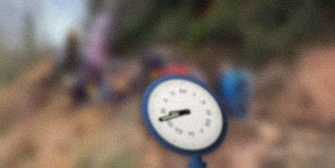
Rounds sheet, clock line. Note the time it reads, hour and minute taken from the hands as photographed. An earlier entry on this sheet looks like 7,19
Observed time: 8,42
